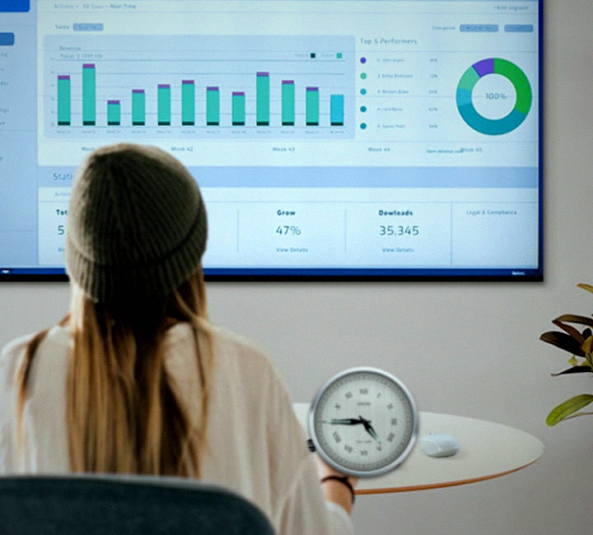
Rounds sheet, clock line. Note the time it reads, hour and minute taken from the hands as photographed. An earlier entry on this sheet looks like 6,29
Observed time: 4,45
